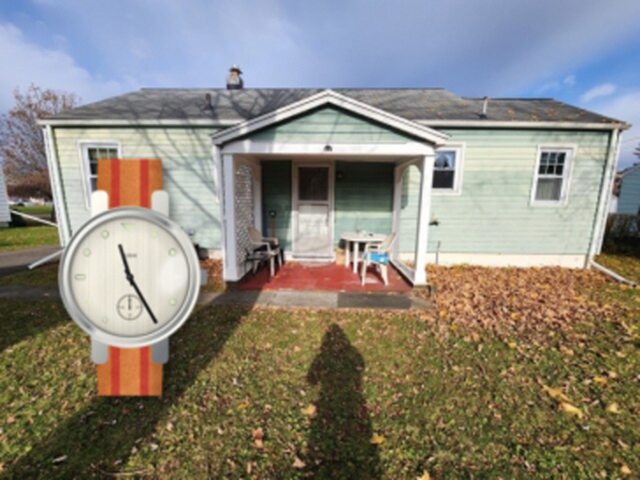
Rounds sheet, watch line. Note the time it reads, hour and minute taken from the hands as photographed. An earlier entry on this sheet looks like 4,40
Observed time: 11,25
